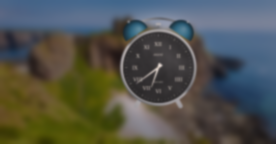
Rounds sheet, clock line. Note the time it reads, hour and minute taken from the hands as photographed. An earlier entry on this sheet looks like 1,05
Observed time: 6,39
